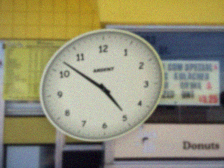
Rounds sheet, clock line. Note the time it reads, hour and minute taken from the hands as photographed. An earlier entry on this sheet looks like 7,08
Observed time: 4,52
